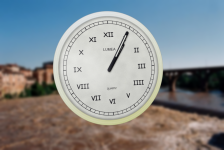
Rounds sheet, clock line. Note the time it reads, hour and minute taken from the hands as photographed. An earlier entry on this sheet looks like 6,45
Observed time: 1,05
